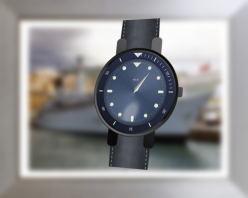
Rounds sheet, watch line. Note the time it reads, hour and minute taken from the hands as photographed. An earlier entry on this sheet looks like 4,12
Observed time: 1,06
